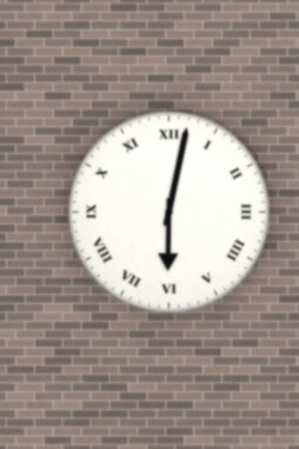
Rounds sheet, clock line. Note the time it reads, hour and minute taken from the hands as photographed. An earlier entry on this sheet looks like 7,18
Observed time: 6,02
